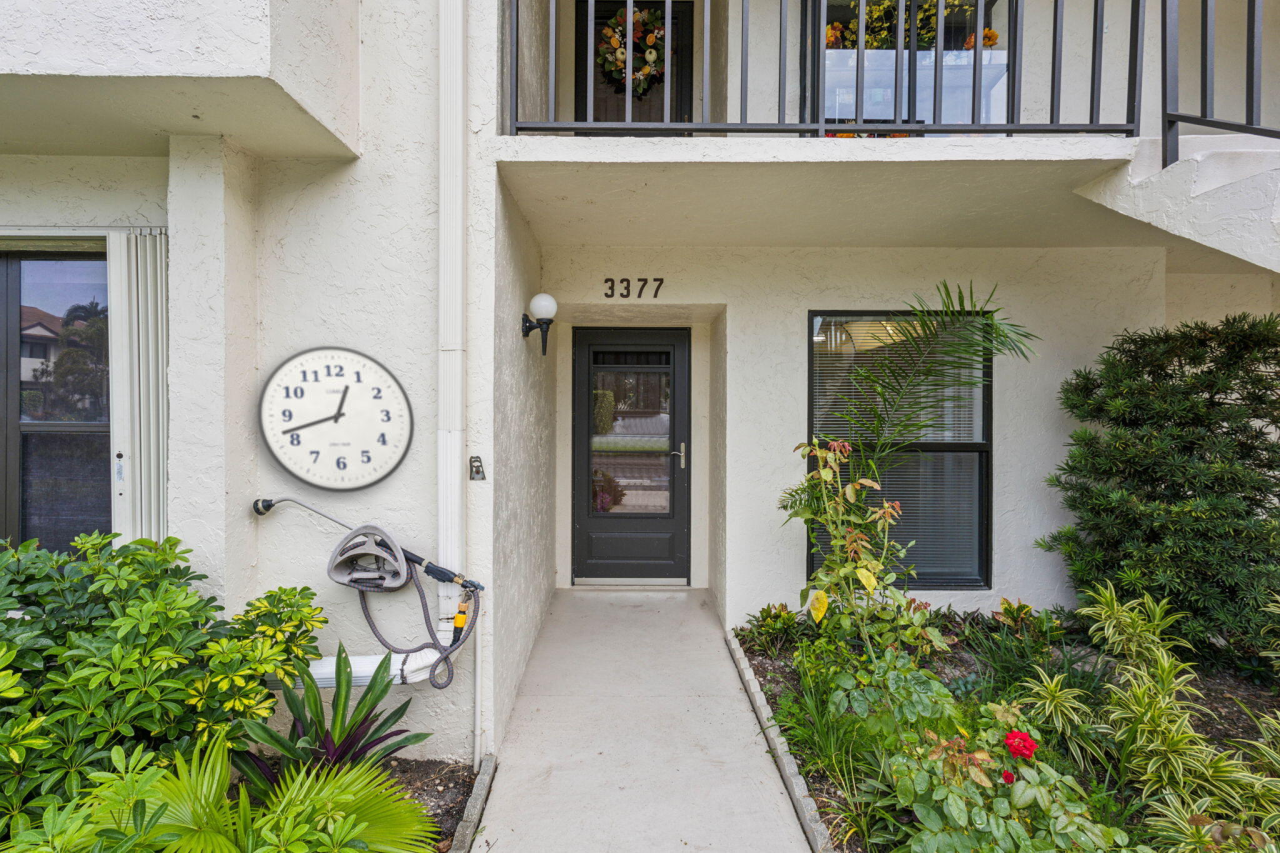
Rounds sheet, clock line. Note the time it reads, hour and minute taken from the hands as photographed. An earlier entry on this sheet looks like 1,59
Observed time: 12,42
